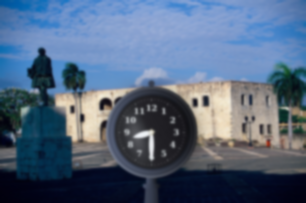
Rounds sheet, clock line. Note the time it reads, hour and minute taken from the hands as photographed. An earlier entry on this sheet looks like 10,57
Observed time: 8,30
